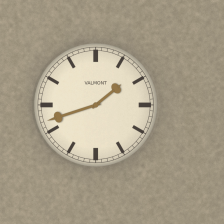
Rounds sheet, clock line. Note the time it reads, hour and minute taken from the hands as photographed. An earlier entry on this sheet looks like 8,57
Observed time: 1,42
